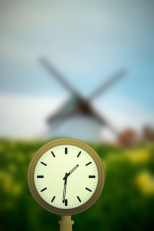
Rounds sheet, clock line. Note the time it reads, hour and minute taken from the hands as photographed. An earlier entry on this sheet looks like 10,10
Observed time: 1,31
